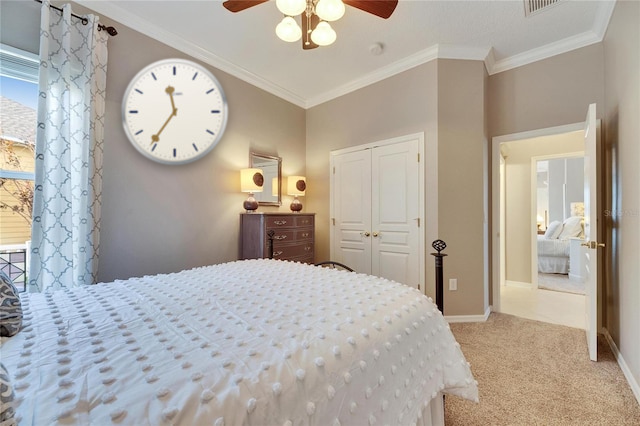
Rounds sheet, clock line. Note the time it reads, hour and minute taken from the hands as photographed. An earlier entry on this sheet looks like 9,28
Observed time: 11,36
